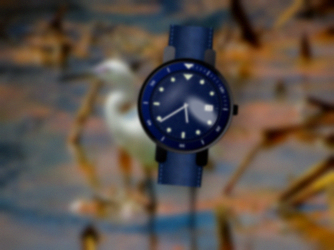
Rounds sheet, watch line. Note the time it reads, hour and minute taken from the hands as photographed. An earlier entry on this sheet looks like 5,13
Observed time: 5,39
